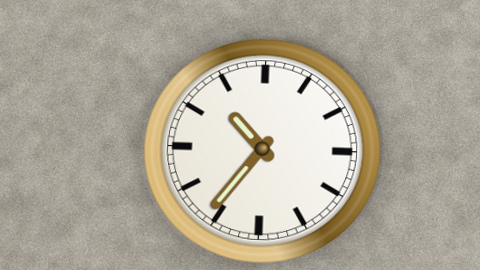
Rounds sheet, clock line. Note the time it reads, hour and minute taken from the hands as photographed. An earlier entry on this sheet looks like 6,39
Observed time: 10,36
